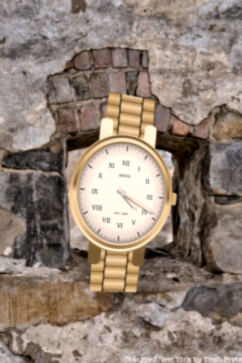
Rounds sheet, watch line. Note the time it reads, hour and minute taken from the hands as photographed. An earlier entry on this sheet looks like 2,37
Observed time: 4,19
